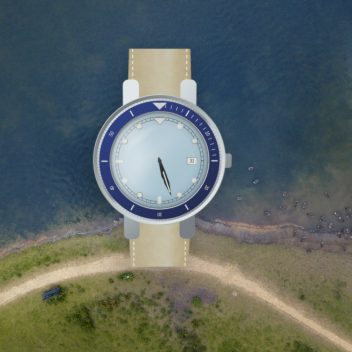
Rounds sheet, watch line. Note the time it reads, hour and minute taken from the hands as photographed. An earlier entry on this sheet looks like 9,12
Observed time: 5,27
